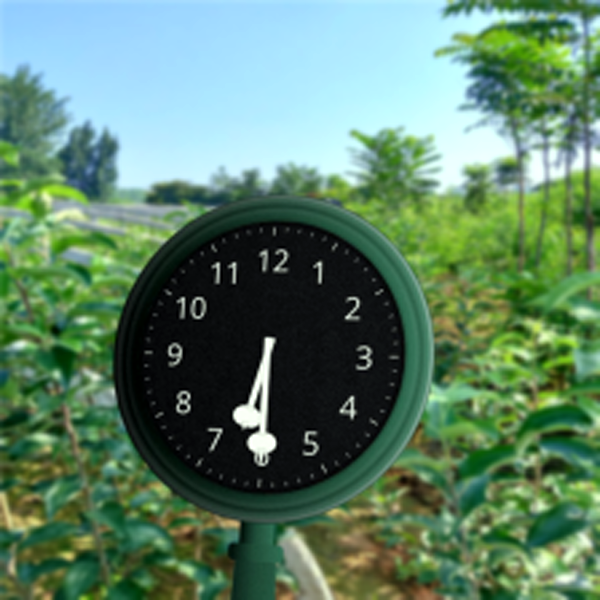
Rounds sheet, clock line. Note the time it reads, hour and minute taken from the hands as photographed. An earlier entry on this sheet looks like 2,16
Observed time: 6,30
